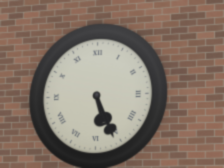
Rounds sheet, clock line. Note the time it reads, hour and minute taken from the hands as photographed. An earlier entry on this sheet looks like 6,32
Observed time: 5,26
